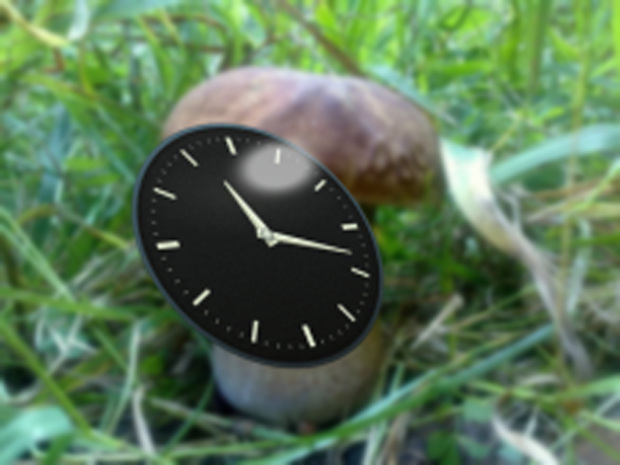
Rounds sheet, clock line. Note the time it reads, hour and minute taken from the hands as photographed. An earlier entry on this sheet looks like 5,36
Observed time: 11,18
